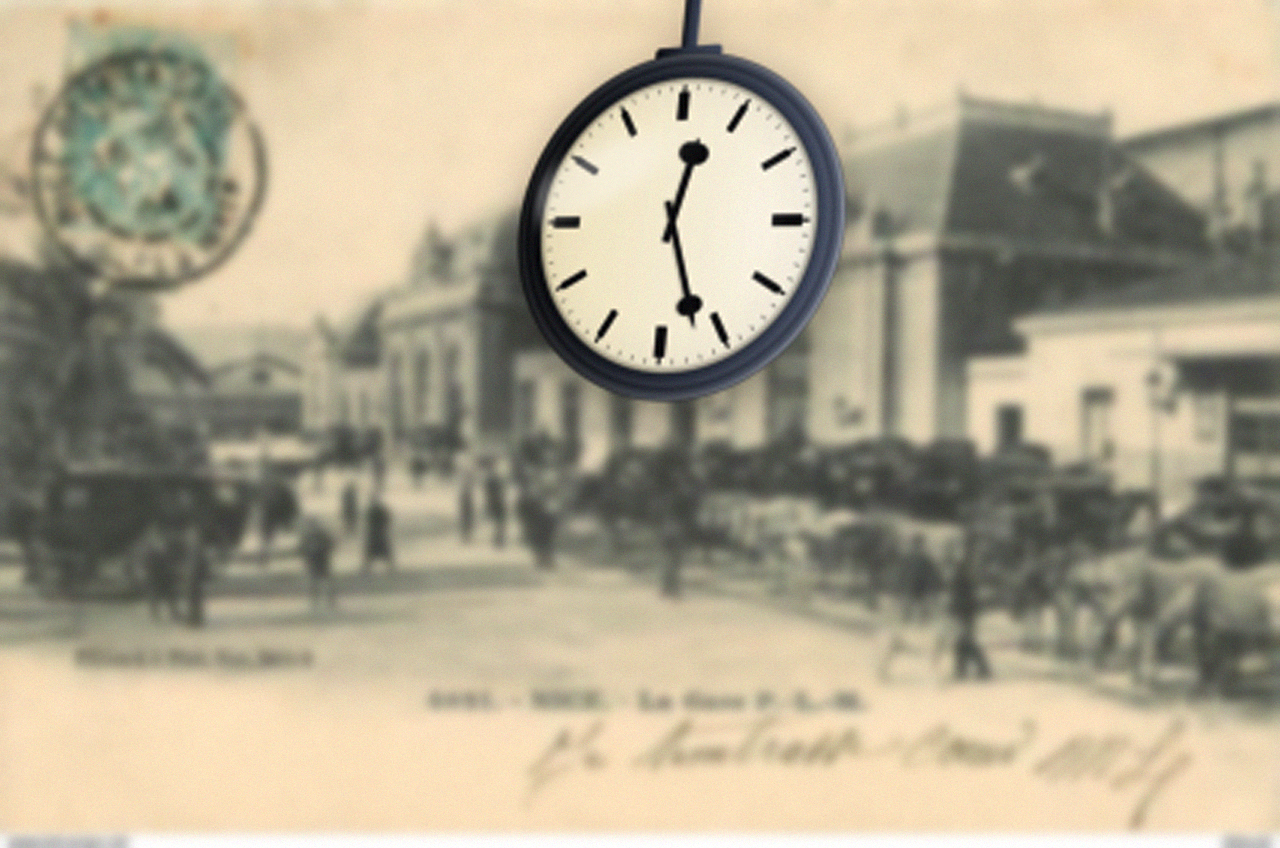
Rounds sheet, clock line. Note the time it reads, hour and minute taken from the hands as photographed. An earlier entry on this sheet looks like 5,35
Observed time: 12,27
